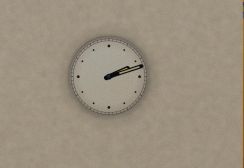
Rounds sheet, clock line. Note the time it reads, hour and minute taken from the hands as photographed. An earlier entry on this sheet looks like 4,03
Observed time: 2,12
